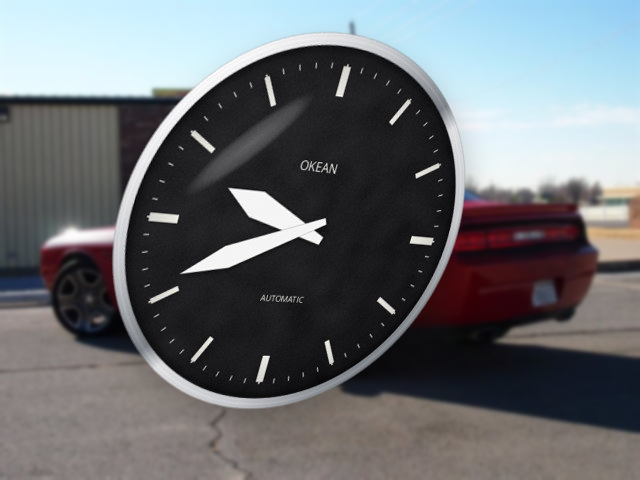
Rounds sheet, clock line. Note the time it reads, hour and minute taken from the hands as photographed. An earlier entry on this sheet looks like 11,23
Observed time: 9,41
